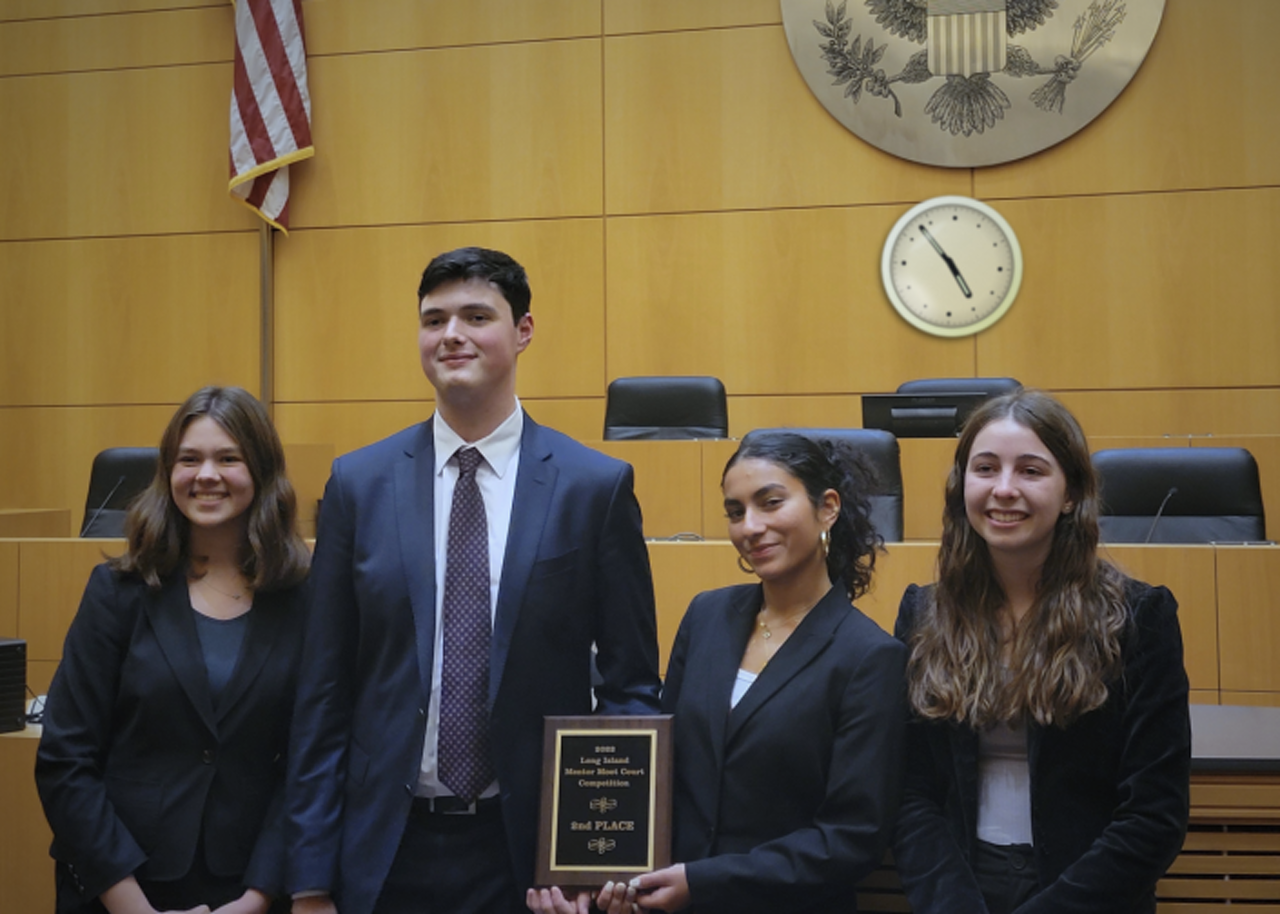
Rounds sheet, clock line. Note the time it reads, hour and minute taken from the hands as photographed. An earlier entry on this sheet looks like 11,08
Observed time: 4,53
